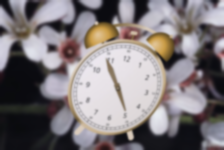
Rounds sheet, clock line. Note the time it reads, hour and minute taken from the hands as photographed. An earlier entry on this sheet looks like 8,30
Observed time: 4,54
